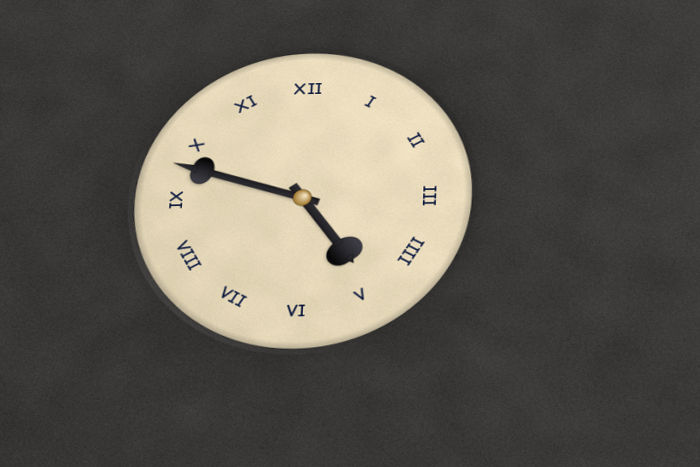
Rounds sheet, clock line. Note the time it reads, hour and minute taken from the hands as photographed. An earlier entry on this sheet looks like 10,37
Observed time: 4,48
